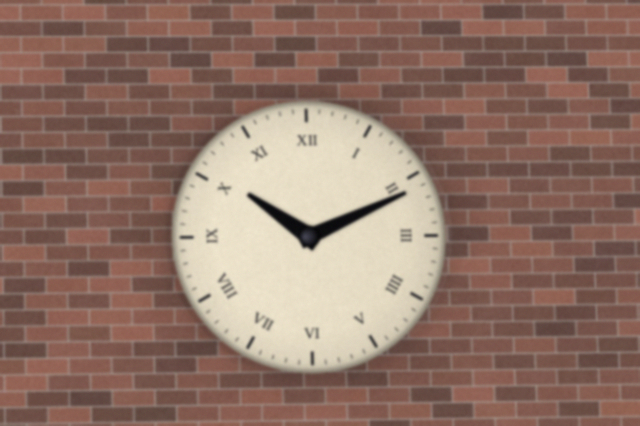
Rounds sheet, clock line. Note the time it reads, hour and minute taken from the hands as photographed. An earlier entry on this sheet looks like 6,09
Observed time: 10,11
